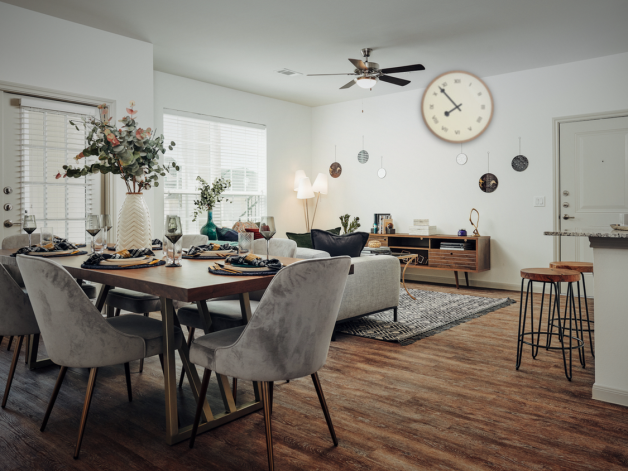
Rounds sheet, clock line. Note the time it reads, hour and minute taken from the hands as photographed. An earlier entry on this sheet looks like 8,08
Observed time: 7,53
